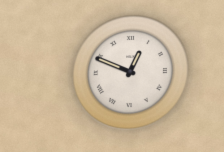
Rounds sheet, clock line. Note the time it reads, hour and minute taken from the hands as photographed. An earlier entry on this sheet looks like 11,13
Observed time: 12,49
